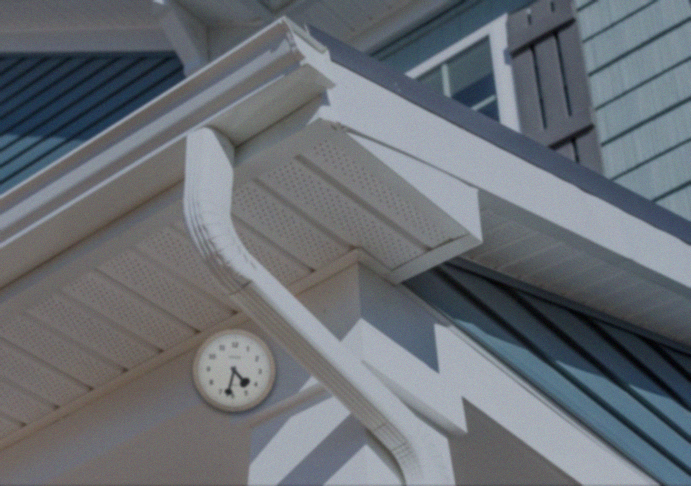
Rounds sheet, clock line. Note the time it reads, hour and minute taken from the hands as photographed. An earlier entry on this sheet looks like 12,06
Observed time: 4,32
